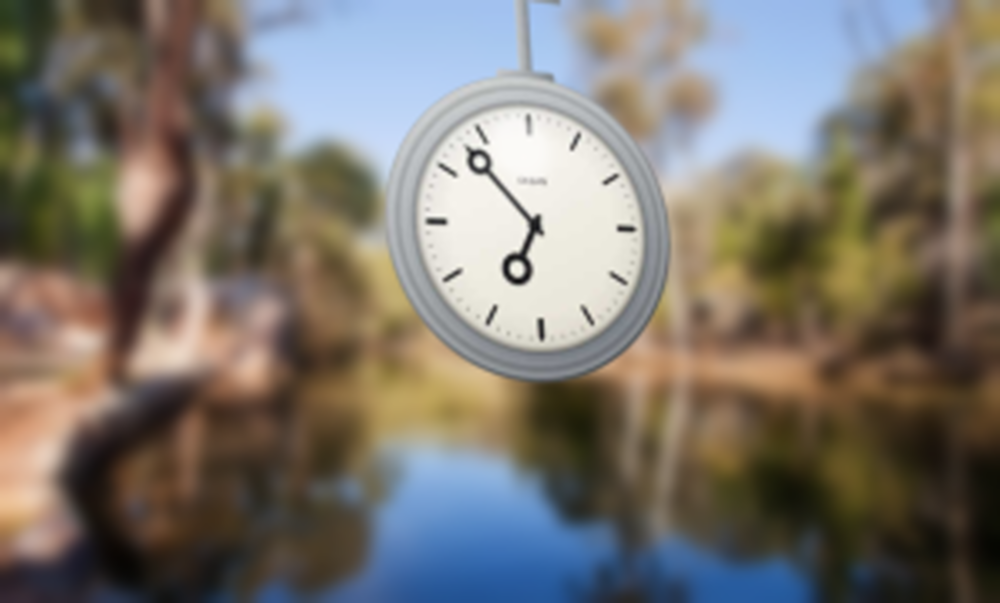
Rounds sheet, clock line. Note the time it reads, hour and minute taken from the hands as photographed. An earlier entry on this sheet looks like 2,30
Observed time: 6,53
